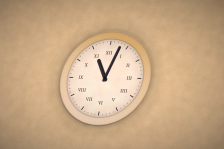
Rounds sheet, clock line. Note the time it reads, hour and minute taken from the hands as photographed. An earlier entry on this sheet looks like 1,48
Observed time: 11,03
